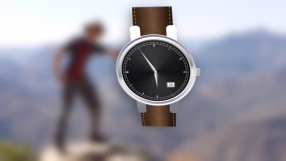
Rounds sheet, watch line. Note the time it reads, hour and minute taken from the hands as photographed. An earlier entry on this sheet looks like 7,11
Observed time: 5,55
